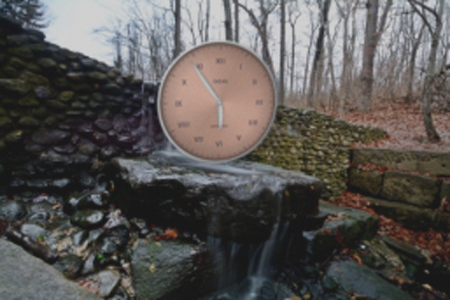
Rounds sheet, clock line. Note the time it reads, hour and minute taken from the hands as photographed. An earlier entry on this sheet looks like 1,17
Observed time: 5,54
